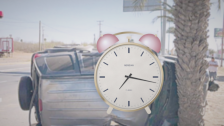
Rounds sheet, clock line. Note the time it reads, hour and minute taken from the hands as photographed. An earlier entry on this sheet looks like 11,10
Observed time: 7,17
